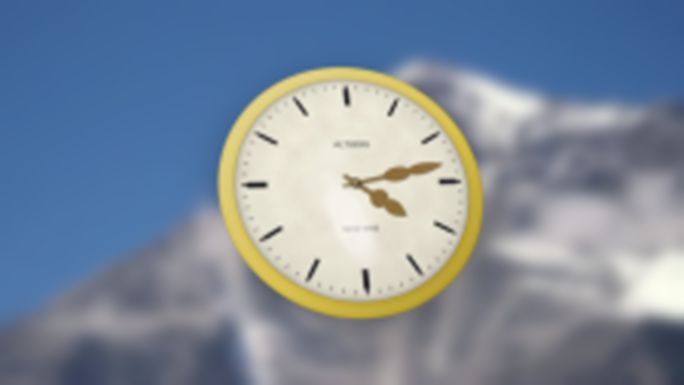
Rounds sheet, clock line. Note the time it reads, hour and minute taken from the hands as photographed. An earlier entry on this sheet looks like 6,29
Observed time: 4,13
